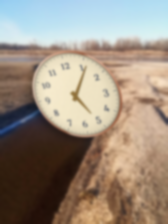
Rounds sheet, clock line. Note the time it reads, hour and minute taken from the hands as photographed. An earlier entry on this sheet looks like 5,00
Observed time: 5,06
